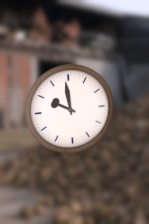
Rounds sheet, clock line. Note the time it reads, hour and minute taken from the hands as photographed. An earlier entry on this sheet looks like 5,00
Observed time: 9,59
